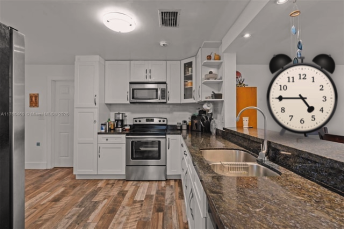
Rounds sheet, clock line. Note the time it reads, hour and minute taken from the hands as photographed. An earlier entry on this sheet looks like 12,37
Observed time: 4,45
